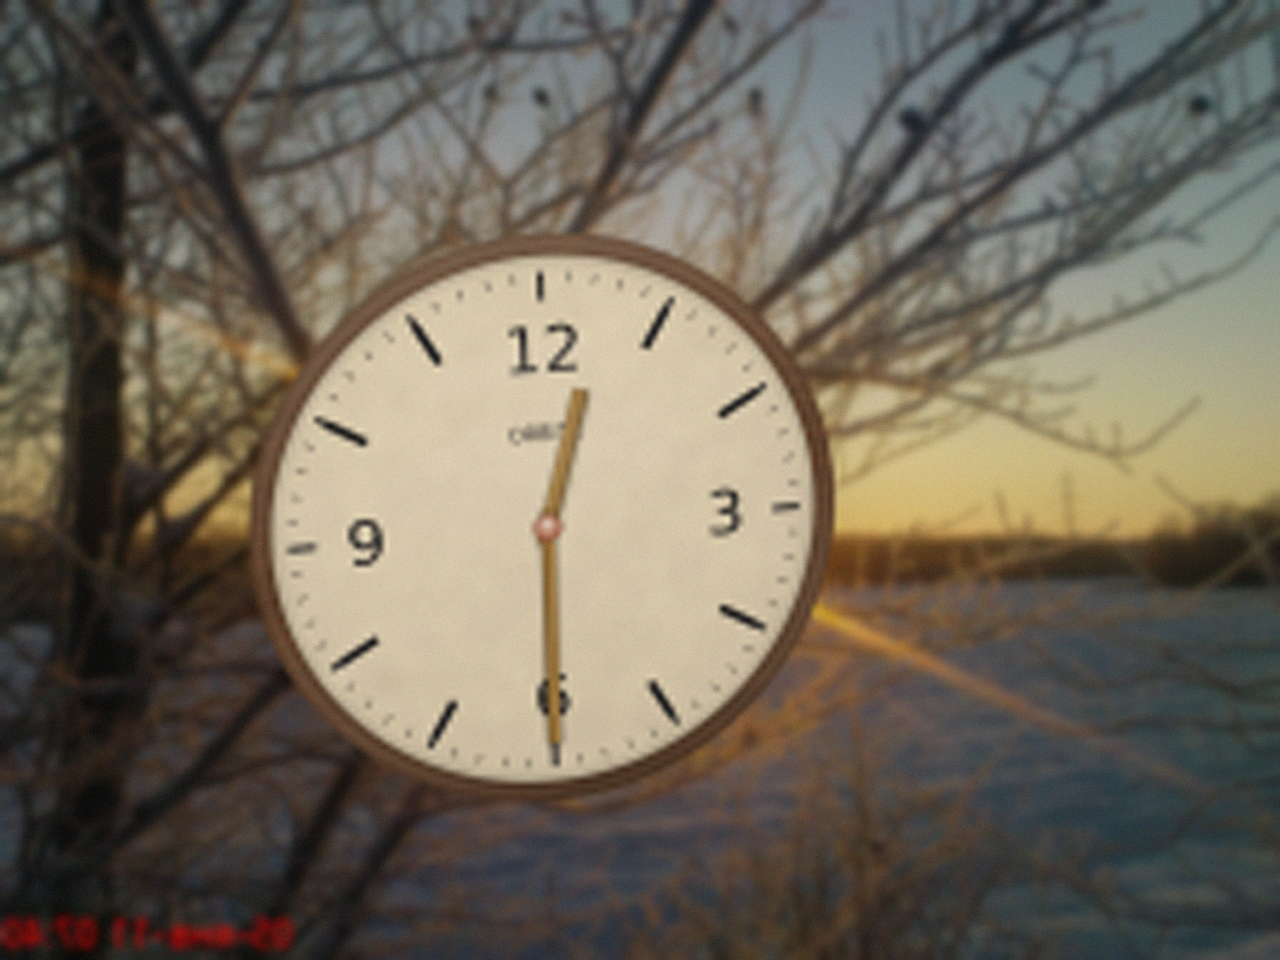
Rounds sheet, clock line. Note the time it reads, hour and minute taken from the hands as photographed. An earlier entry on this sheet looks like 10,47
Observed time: 12,30
